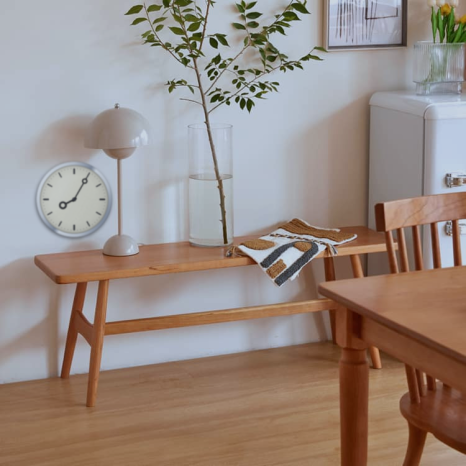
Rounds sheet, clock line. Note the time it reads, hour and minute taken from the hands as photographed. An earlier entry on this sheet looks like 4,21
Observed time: 8,05
